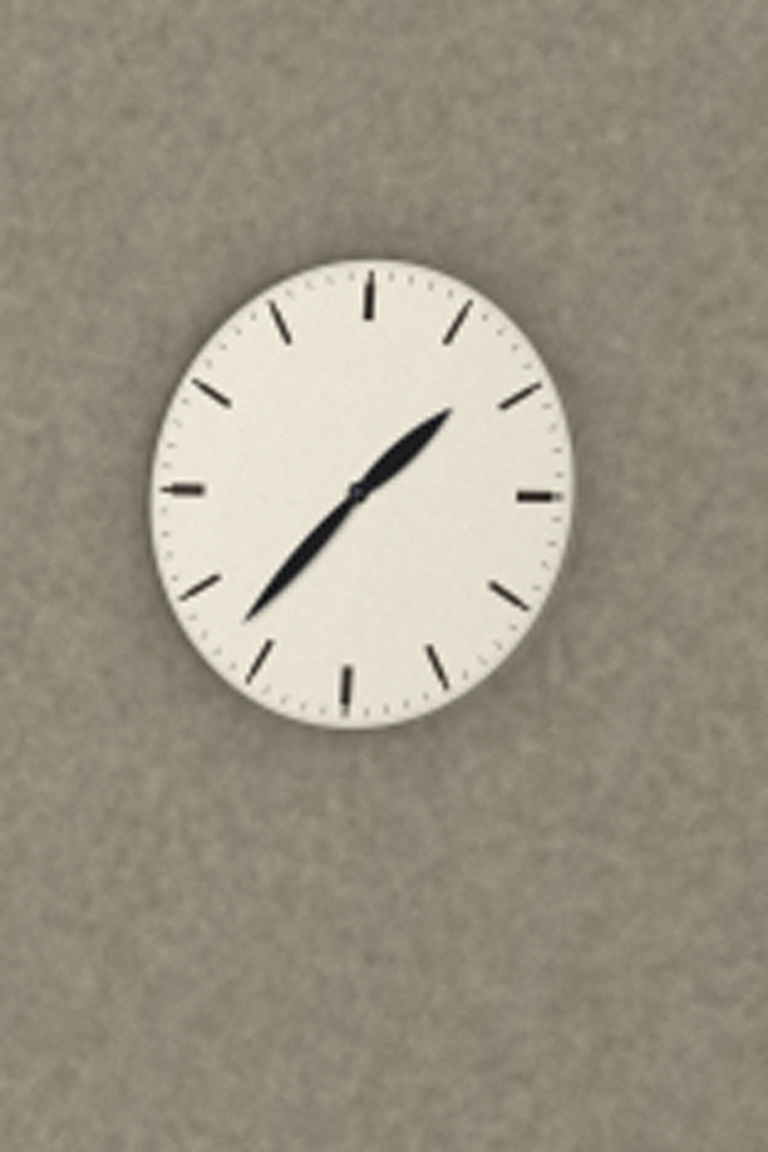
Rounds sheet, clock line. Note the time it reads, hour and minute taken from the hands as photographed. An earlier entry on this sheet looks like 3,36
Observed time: 1,37
